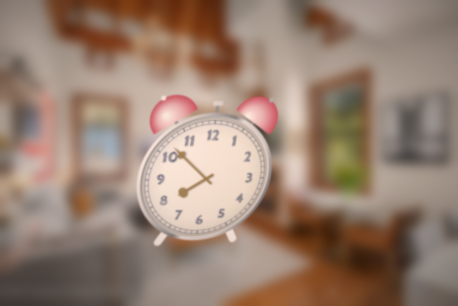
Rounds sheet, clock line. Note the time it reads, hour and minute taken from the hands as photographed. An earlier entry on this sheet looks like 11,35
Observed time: 7,52
